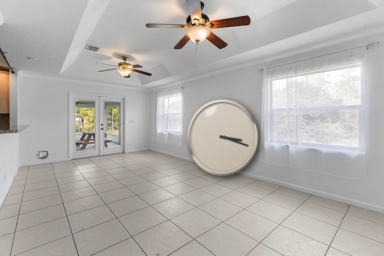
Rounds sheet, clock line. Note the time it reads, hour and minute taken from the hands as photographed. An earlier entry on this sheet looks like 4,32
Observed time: 3,18
